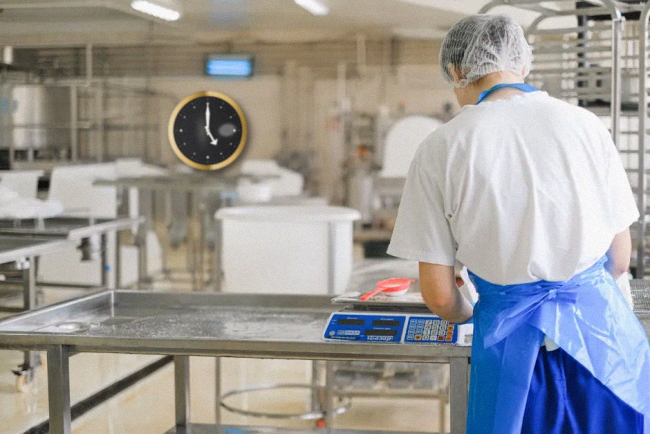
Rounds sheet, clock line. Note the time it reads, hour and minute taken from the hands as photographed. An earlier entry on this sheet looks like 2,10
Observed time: 5,00
